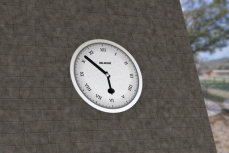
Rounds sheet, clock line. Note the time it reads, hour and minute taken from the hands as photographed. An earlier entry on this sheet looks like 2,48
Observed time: 5,52
